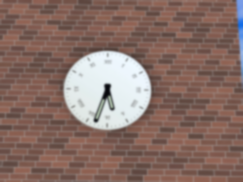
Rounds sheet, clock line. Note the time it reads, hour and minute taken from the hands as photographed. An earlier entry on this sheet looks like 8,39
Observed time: 5,33
